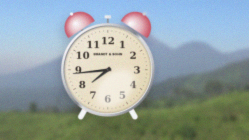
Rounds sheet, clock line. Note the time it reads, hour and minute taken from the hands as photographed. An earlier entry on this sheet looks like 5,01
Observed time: 7,44
